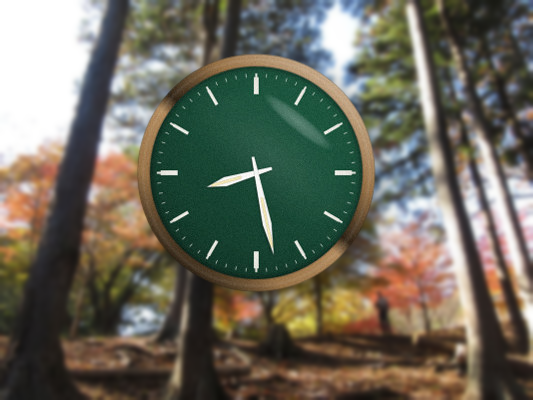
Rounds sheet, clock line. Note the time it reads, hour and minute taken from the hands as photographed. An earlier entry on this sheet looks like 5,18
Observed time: 8,28
